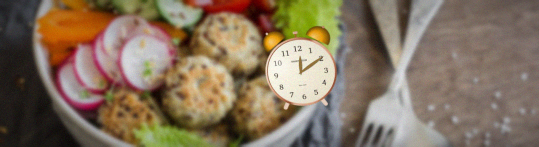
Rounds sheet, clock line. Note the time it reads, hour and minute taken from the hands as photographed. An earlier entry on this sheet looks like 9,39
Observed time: 12,10
